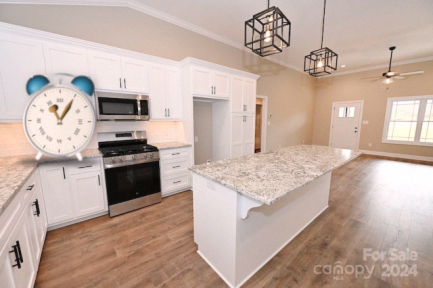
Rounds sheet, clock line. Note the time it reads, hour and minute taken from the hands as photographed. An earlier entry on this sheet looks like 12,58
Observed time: 11,05
